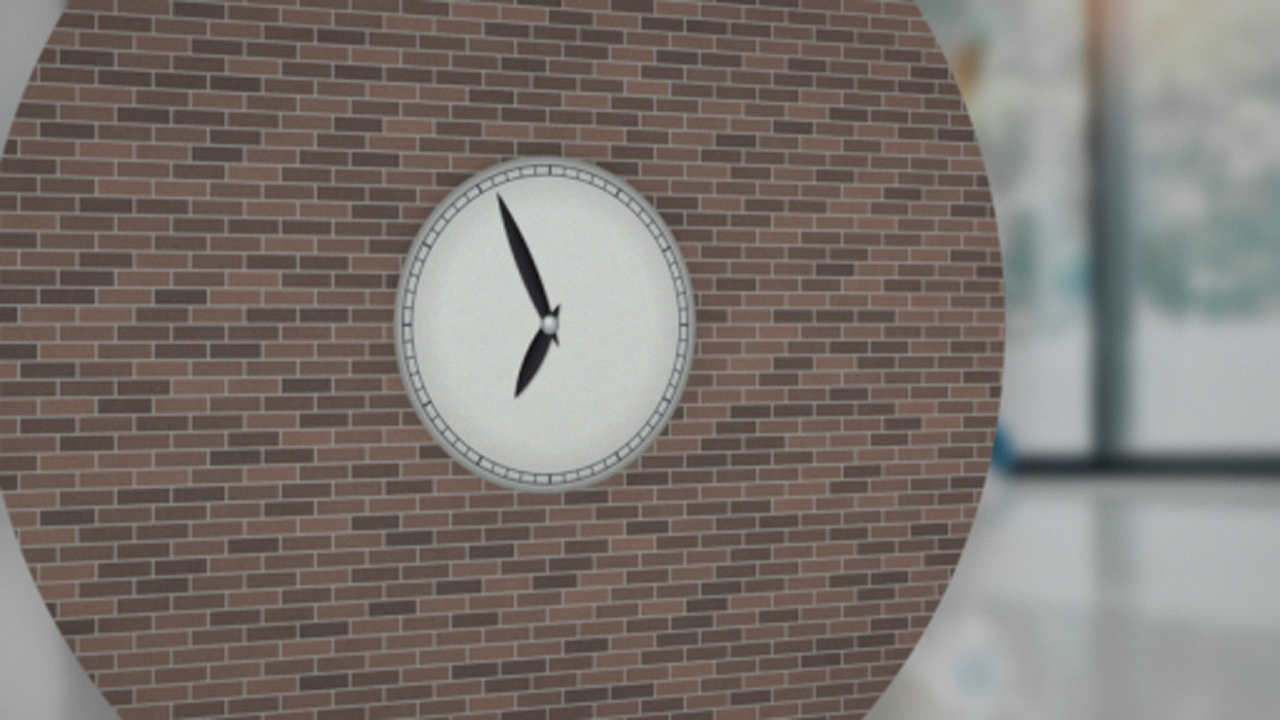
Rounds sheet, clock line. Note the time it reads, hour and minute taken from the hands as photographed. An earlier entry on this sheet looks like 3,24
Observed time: 6,56
